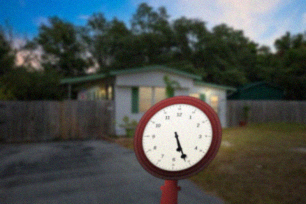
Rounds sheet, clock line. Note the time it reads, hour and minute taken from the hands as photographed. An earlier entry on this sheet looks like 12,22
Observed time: 5,26
